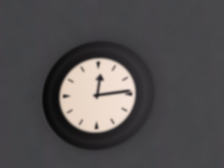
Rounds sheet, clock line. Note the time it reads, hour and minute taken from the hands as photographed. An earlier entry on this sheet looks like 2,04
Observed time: 12,14
